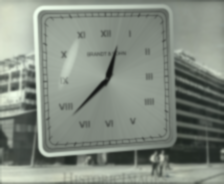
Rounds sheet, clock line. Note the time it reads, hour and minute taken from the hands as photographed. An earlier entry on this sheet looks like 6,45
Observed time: 12,38
